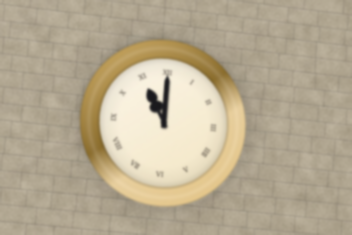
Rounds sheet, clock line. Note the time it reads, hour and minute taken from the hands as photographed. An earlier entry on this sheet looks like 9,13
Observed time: 11,00
